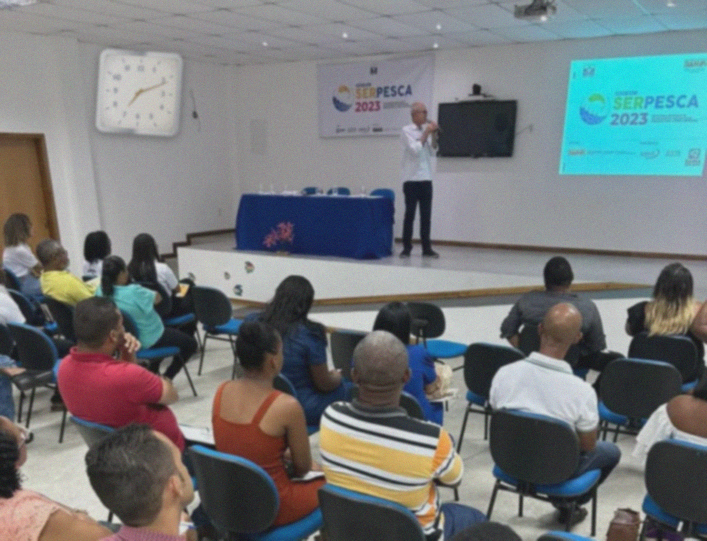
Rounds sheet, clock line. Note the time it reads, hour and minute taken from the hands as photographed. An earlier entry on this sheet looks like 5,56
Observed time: 7,11
